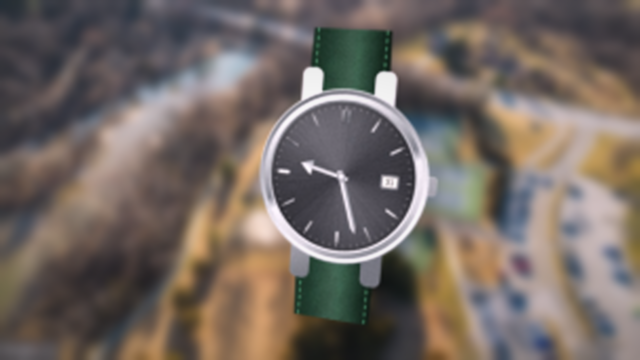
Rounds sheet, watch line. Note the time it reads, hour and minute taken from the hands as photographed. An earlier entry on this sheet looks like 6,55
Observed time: 9,27
